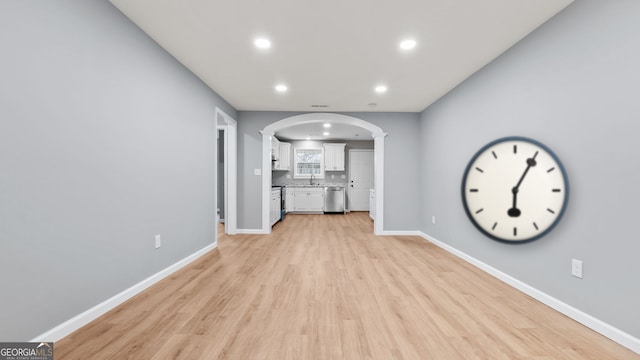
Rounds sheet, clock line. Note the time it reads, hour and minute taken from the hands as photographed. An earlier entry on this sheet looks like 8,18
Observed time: 6,05
